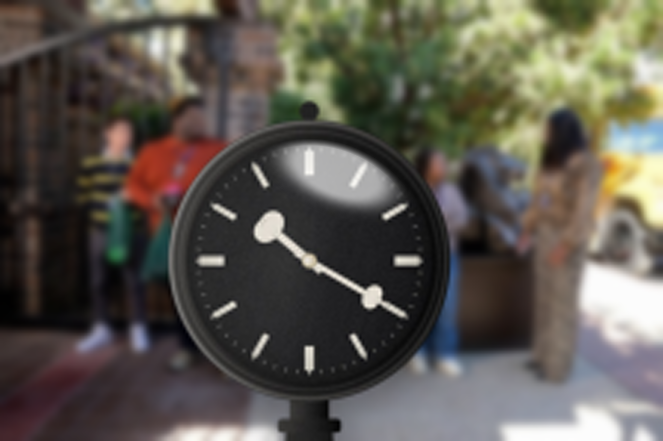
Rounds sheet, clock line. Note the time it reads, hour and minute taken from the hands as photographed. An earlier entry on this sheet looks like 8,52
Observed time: 10,20
